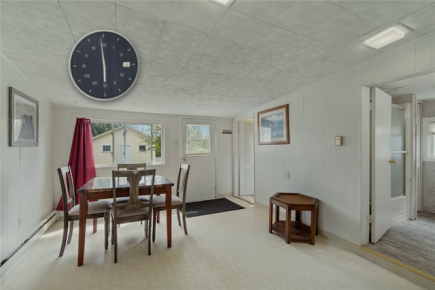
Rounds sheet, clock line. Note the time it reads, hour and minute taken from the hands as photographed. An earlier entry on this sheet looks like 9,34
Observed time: 5,59
